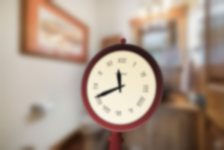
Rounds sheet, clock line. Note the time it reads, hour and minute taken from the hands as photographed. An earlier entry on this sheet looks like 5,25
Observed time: 11,41
